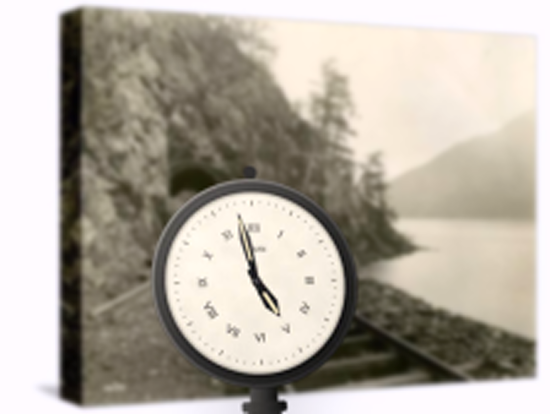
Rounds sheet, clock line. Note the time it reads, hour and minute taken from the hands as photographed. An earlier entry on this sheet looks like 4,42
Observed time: 4,58
